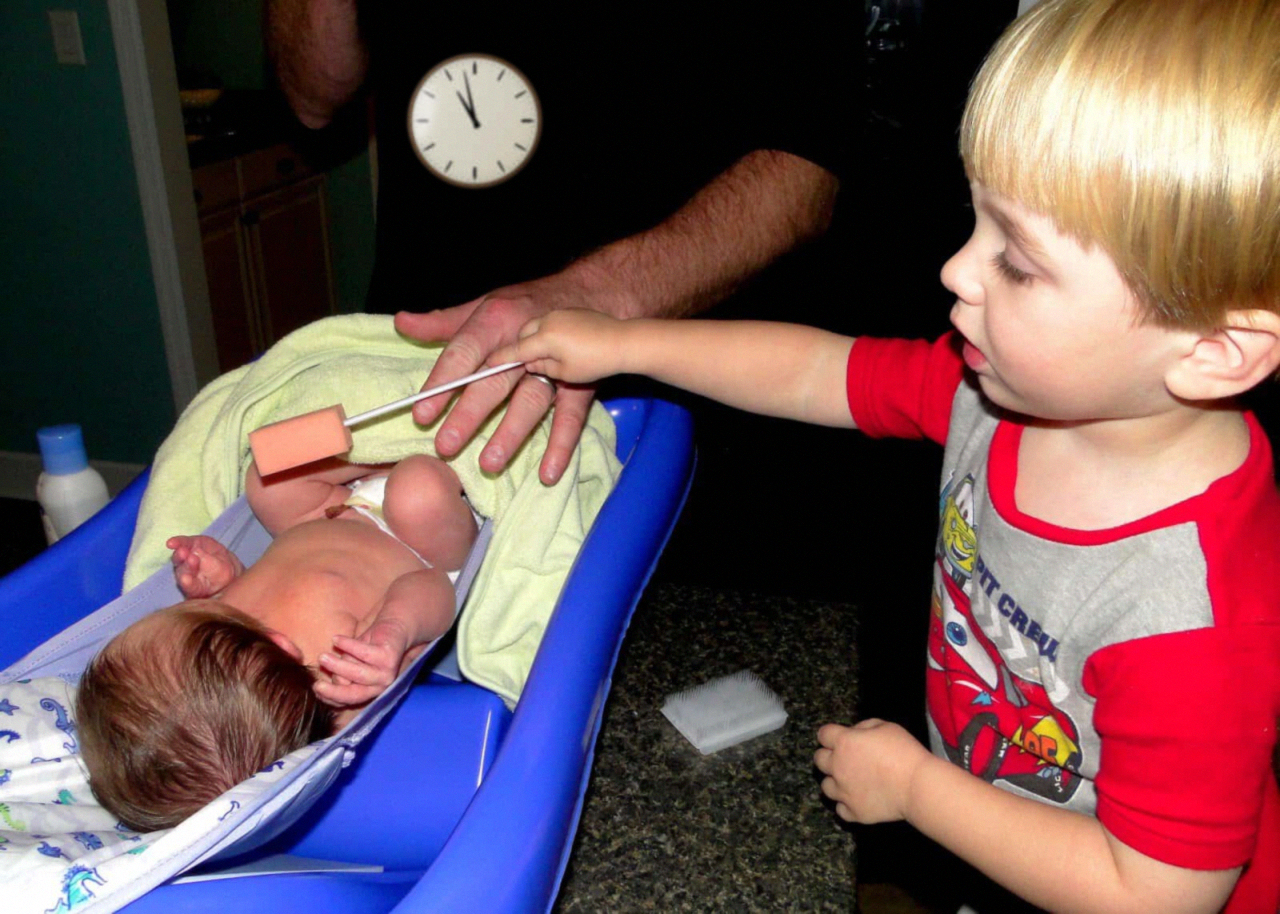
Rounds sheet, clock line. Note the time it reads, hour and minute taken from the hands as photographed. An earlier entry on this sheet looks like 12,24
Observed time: 10,58
